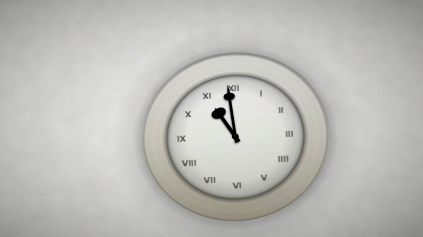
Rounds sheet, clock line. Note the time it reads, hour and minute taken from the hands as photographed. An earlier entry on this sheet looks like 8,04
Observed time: 10,59
